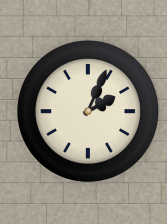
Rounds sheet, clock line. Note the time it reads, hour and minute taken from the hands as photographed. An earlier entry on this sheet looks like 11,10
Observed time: 2,04
